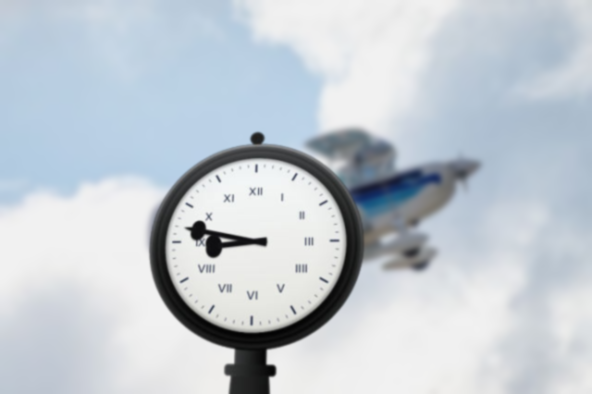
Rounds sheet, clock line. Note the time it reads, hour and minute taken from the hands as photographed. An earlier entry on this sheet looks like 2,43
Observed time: 8,47
